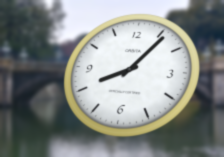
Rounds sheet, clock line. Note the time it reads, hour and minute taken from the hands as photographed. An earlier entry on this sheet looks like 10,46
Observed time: 8,06
